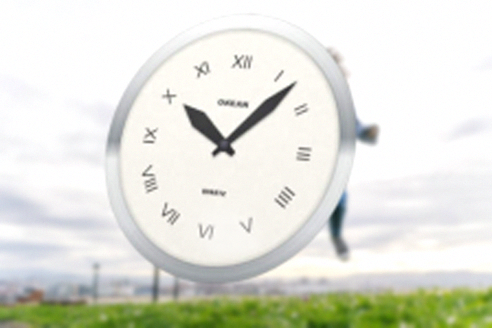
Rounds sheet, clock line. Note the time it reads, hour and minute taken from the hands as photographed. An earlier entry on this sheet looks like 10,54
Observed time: 10,07
